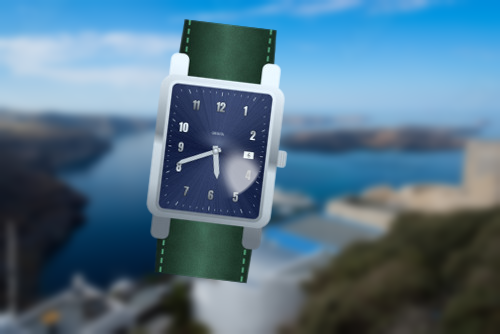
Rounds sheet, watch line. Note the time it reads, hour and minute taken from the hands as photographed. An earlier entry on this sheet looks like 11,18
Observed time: 5,41
